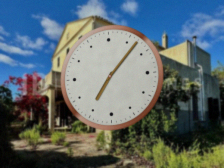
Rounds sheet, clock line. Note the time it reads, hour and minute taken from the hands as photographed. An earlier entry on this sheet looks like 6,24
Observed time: 7,07
